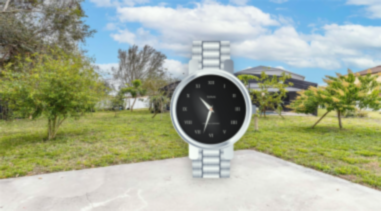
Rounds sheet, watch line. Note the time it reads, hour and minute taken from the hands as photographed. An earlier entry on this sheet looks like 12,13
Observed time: 10,33
